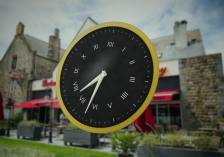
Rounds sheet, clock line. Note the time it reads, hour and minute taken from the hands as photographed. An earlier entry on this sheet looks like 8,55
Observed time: 7,32
